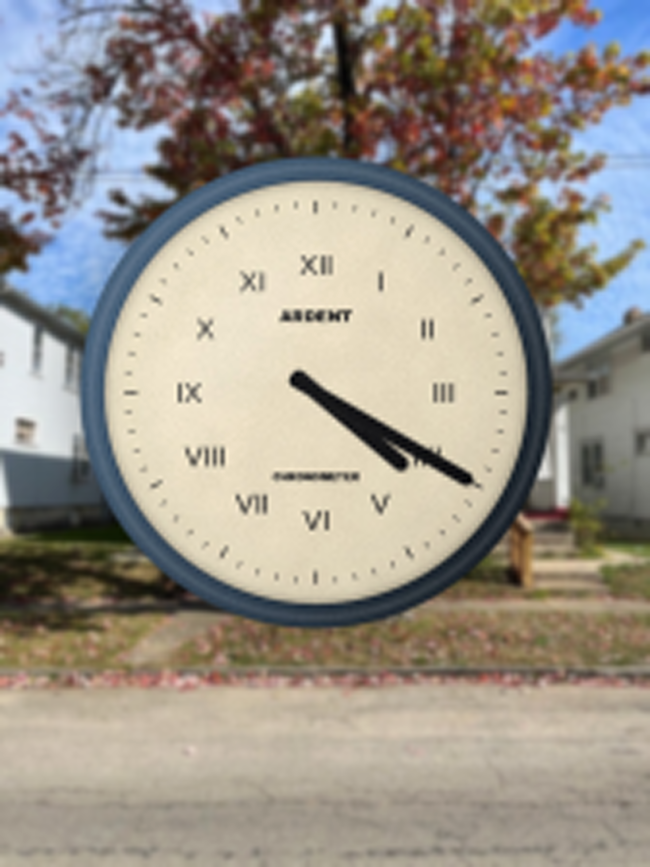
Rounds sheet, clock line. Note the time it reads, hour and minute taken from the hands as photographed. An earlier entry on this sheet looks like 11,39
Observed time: 4,20
